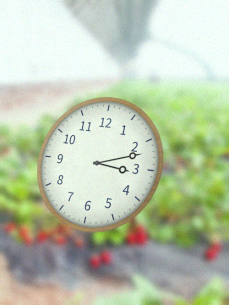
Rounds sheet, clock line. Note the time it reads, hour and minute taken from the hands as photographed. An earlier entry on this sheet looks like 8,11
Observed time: 3,12
